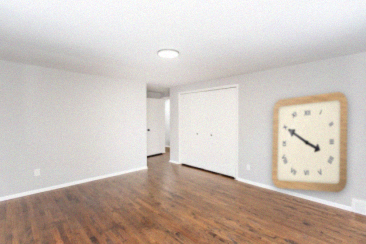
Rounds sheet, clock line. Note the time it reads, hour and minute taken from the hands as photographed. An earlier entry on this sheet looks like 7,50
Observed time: 3,50
